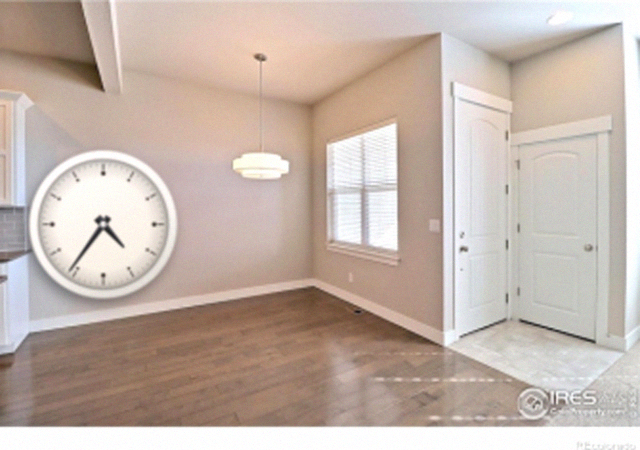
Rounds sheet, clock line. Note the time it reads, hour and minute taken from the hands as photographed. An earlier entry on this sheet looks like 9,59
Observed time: 4,36
